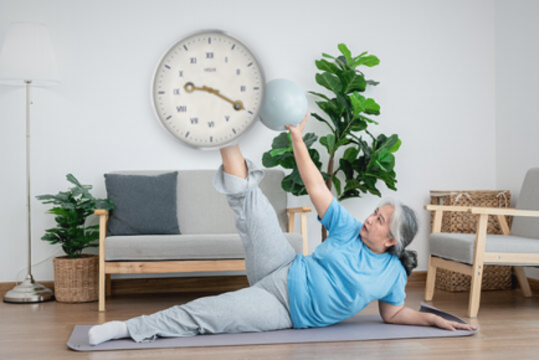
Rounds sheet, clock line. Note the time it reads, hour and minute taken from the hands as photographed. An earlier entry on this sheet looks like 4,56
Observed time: 9,20
